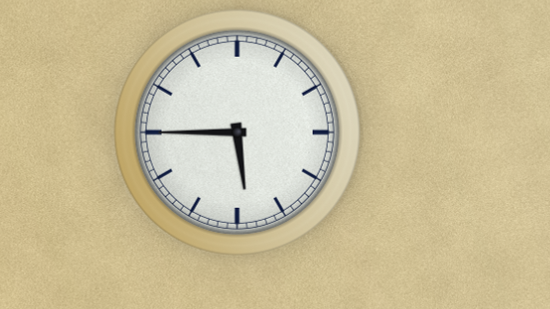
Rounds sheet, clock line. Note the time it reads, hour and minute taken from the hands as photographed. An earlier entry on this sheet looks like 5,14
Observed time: 5,45
